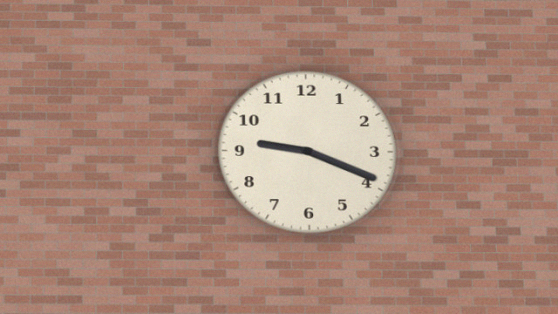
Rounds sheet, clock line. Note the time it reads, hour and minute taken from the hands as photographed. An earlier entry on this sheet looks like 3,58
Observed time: 9,19
